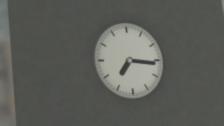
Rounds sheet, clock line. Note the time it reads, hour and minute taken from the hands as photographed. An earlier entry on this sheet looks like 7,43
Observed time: 7,16
